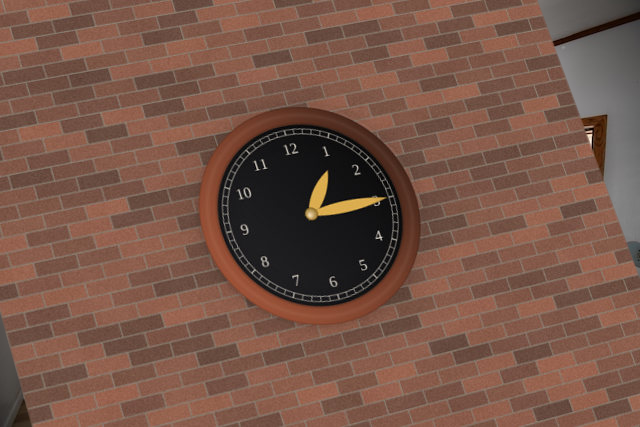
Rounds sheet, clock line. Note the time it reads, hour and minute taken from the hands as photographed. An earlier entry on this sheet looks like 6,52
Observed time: 1,15
